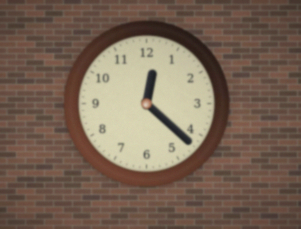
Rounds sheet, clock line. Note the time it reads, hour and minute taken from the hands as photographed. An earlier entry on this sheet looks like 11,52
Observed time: 12,22
